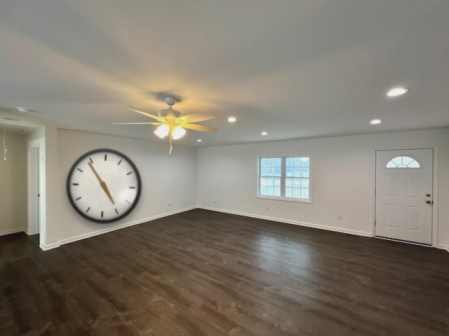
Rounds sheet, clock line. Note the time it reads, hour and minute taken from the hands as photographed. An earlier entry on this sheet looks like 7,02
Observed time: 4,54
